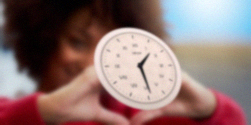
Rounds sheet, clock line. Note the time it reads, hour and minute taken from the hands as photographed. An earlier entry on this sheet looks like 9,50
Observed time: 1,29
